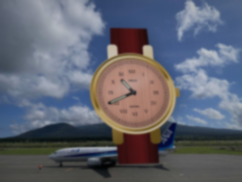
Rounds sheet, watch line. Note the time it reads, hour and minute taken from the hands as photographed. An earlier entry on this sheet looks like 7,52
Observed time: 10,41
